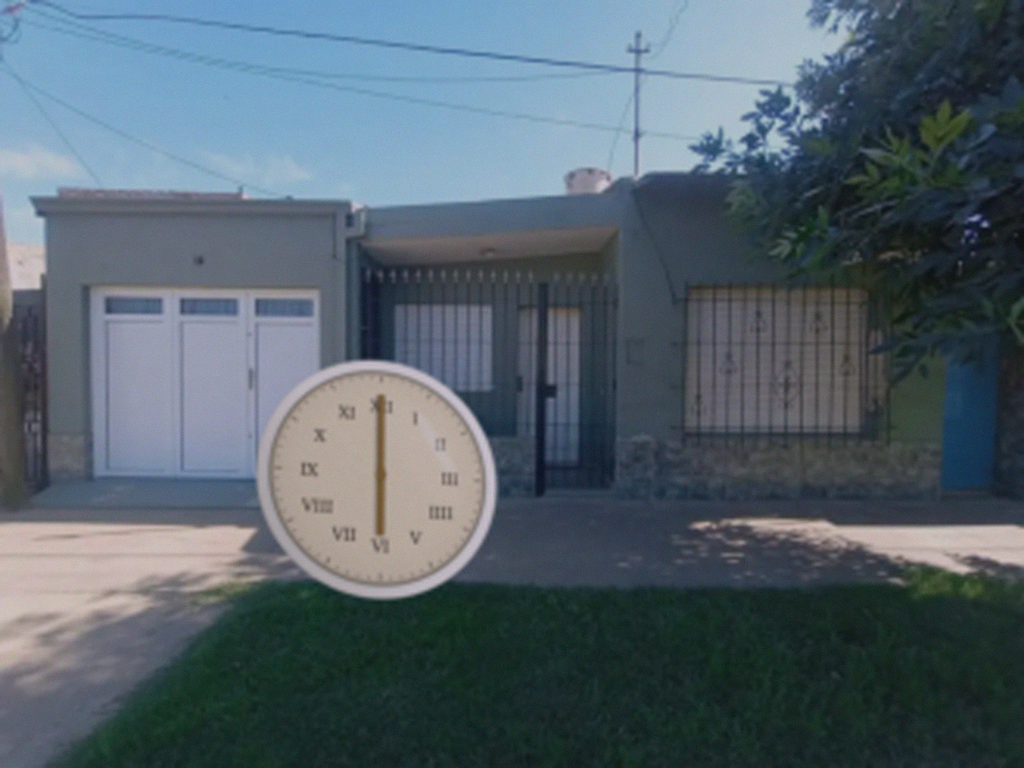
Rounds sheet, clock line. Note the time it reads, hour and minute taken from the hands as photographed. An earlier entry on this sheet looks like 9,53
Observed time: 6,00
